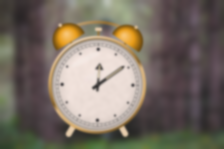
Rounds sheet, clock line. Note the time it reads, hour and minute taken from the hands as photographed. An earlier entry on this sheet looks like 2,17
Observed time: 12,09
